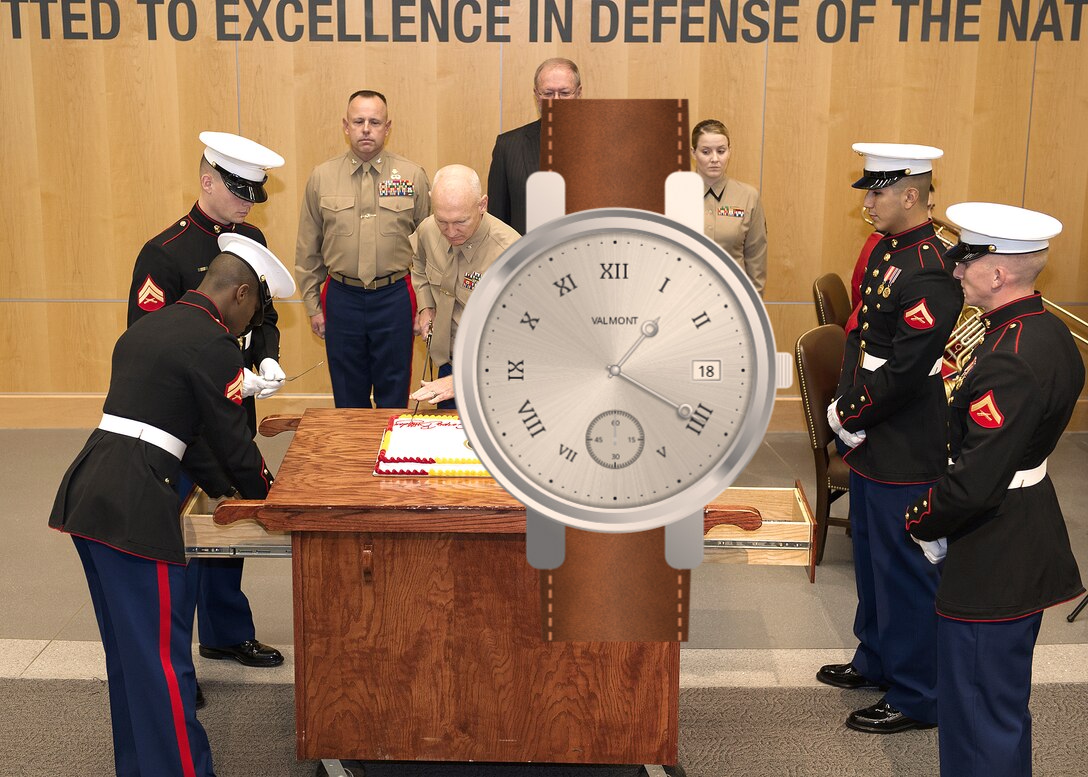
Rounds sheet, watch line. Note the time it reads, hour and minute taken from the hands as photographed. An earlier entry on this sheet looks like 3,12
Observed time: 1,20
